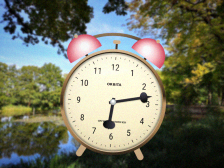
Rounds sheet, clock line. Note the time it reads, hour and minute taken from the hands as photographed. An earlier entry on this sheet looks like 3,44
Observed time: 6,13
